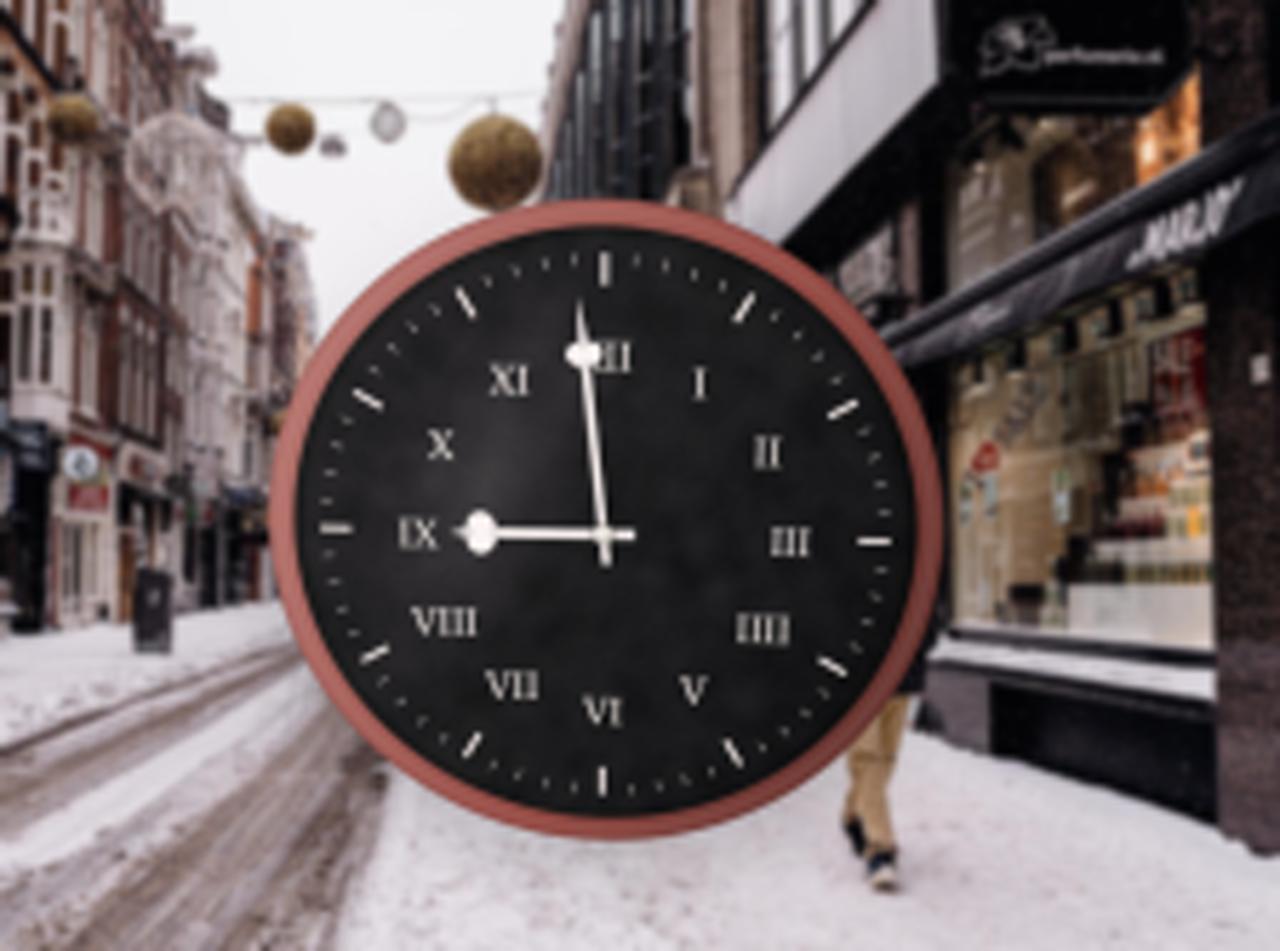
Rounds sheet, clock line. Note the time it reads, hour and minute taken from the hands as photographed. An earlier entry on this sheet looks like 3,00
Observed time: 8,59
